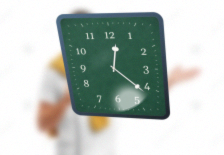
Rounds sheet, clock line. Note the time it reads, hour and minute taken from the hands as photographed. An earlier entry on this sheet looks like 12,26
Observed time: 12,22
